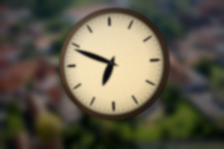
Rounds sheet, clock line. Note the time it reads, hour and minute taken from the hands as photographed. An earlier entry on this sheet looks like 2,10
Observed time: 6,49
